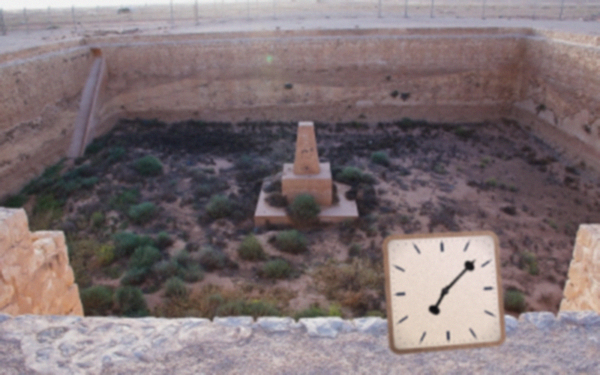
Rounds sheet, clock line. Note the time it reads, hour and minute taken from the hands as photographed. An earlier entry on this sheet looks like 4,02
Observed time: 7,08
